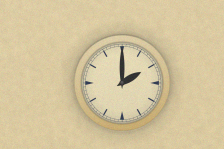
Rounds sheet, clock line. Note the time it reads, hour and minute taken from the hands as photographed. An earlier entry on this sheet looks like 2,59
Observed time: 2,00
